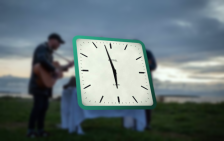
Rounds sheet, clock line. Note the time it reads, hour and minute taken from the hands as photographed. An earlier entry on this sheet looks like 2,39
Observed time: 5,58
